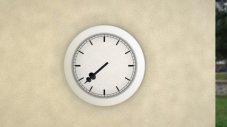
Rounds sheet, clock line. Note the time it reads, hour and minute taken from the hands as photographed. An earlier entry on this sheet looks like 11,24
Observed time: 7,38
